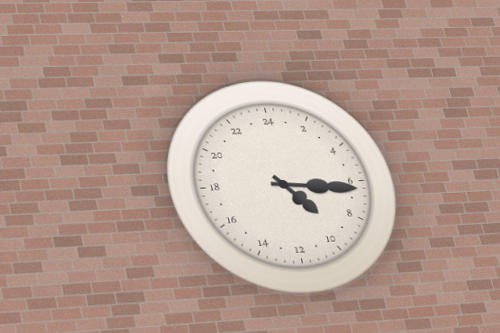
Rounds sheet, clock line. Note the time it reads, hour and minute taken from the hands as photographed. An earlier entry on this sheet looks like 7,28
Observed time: 9,16
